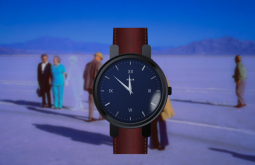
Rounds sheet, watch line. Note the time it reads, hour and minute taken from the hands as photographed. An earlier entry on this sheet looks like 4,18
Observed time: 11,52
